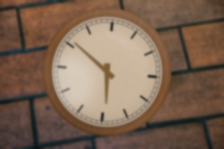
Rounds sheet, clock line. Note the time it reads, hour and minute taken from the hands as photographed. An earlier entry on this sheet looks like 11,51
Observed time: 5,51
